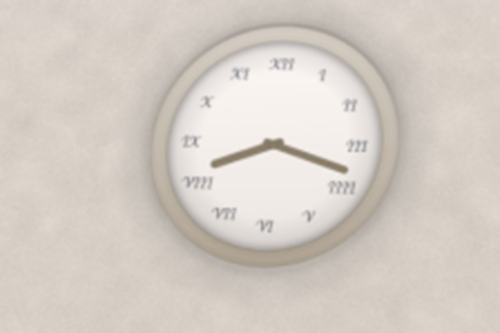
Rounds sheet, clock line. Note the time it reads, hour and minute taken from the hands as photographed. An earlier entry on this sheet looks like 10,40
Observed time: 8,18
